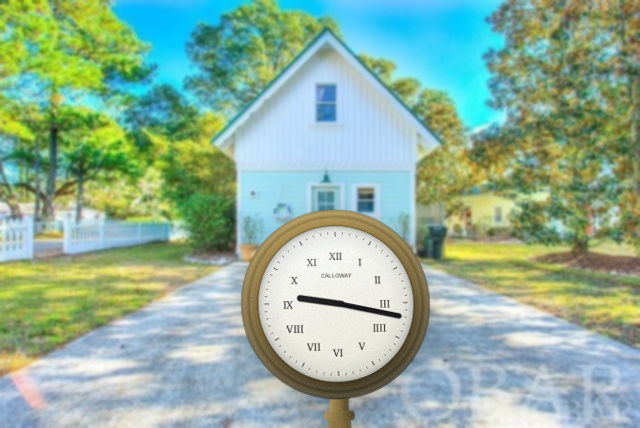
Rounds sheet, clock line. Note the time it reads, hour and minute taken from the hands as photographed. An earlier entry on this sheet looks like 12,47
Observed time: 9,17
